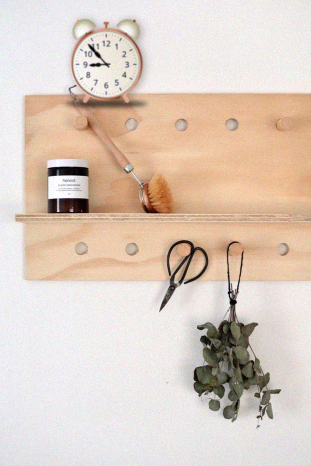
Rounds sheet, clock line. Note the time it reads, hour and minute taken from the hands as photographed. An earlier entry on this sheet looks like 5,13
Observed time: 8,53
